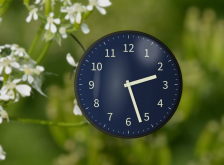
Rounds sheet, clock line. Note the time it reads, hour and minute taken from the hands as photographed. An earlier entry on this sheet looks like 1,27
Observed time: 2,27
